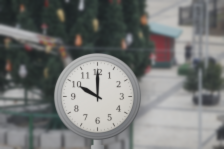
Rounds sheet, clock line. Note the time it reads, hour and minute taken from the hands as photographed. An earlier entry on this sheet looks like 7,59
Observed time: 10,00
